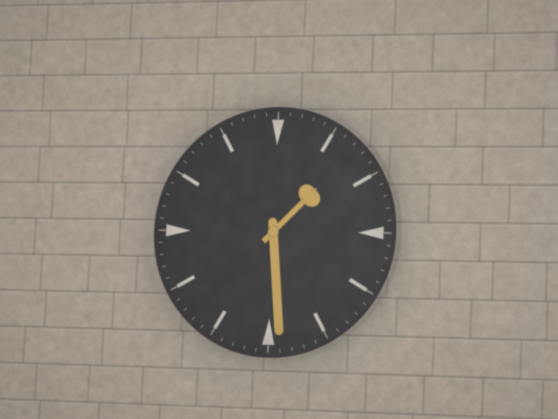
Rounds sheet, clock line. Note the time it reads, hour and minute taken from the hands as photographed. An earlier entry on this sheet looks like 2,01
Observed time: 1,29
